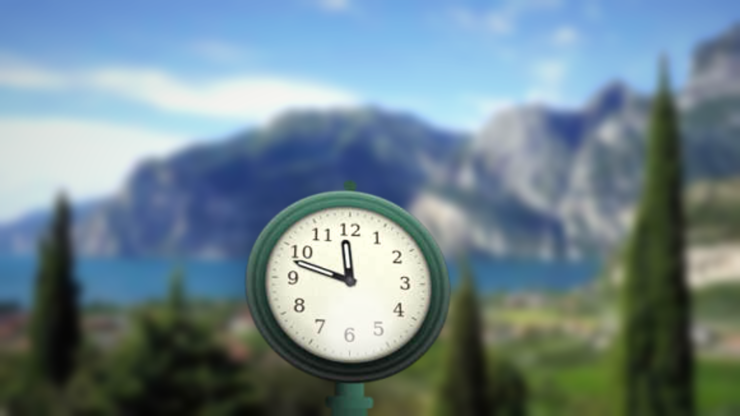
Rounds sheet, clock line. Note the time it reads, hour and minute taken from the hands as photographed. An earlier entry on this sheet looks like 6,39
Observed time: 11,48
